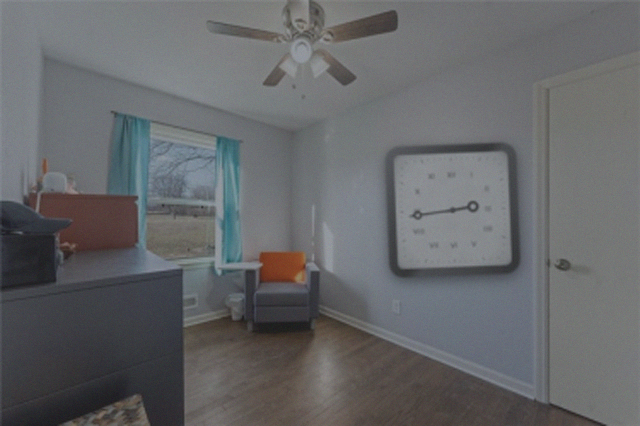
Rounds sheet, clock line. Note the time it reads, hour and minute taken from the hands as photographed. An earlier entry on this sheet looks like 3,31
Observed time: 2,44
